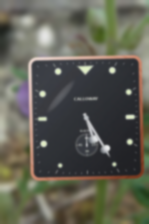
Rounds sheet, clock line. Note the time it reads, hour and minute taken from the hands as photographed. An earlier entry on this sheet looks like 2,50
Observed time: 5,25
